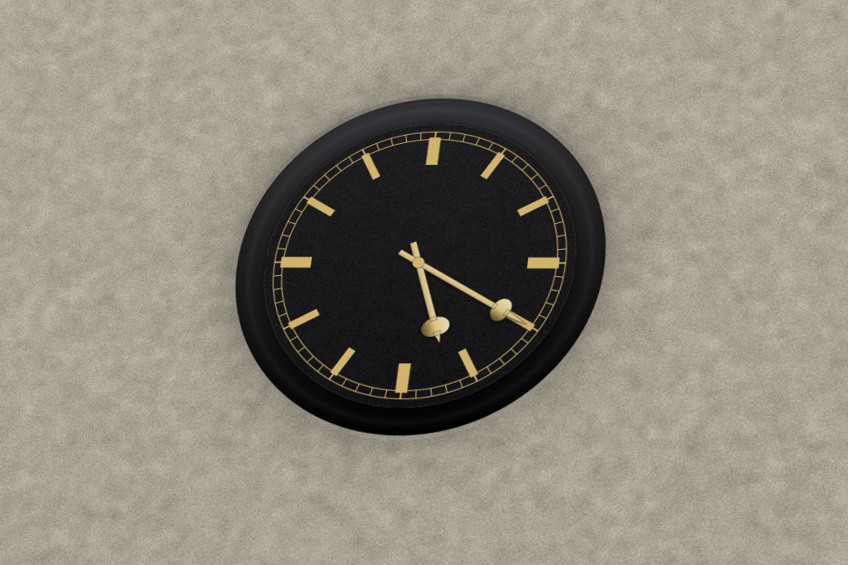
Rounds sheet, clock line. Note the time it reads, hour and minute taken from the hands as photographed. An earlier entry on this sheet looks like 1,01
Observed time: 5,20
